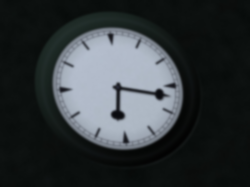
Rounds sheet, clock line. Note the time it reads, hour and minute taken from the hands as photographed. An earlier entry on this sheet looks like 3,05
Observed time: 6,17
